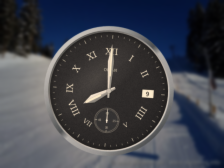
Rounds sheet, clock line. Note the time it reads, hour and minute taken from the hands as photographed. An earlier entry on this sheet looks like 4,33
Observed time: 8,00
